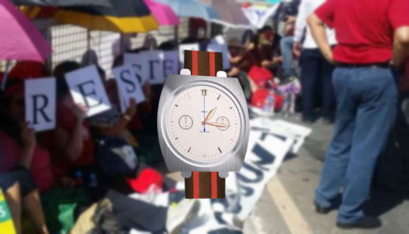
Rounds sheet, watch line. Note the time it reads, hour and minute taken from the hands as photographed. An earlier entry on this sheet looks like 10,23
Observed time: 1,16
